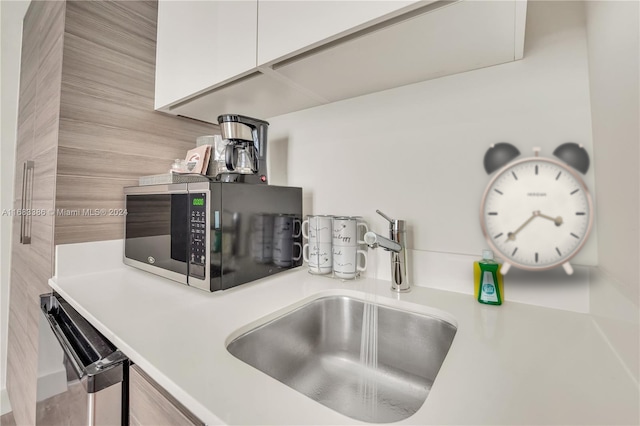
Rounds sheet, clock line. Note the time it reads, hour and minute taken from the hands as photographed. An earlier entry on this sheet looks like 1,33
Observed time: 3,38
